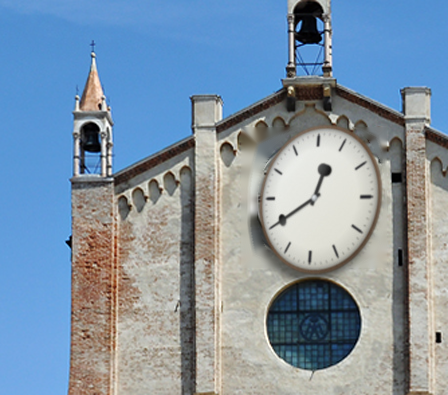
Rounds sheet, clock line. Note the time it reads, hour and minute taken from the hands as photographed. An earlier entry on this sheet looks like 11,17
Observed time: 12,40
